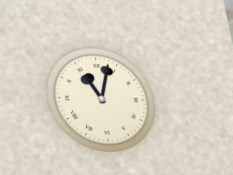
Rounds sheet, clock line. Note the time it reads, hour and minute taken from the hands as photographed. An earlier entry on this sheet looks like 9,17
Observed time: 11,03
